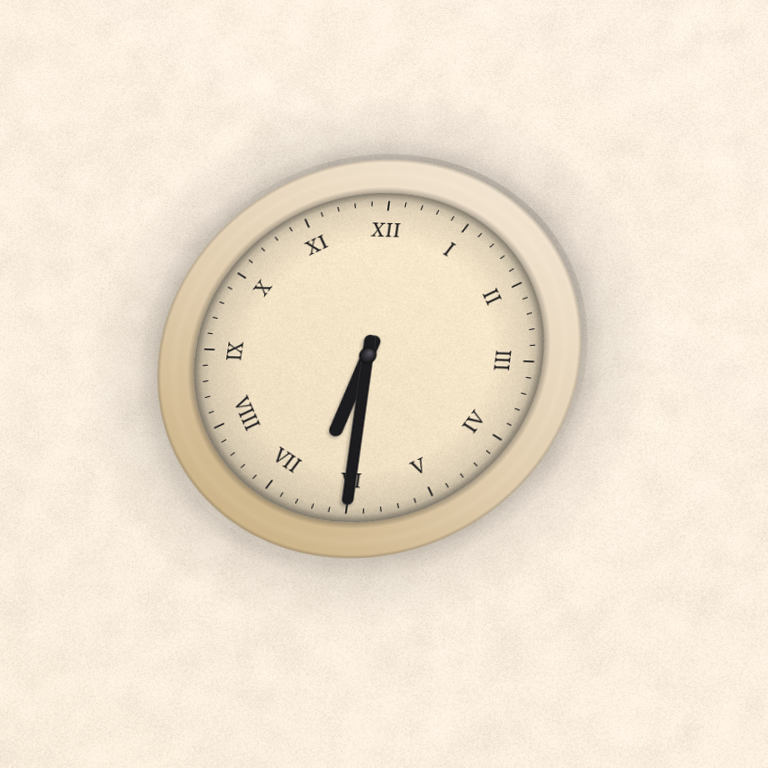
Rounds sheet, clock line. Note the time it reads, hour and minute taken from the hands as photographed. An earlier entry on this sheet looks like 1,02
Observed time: 6,30
